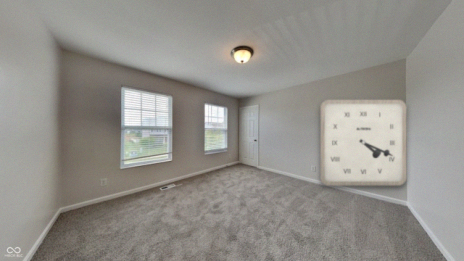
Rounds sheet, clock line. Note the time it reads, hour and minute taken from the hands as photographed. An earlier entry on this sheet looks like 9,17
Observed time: 4,19
